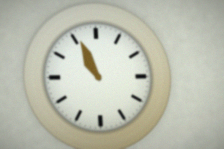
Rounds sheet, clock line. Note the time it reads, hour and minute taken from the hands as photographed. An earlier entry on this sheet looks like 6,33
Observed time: 10,56
